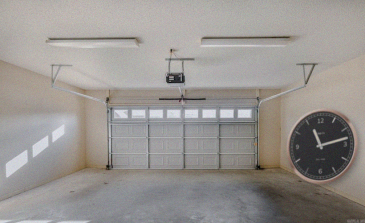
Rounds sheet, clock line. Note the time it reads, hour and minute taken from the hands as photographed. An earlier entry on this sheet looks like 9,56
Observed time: 11,13
